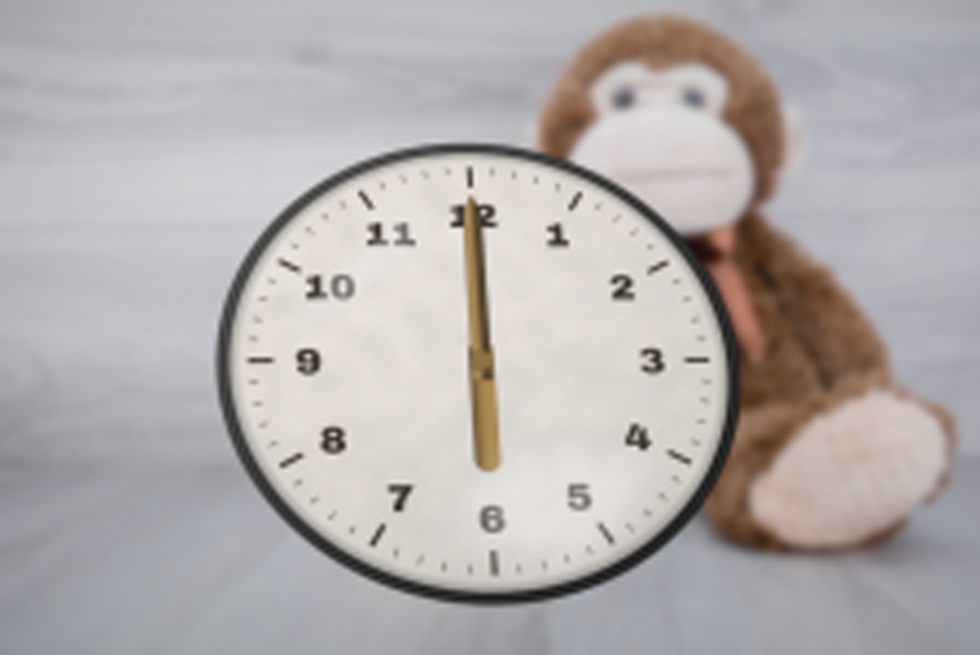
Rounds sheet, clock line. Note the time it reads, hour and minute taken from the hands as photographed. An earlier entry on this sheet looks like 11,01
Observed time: 6,00
